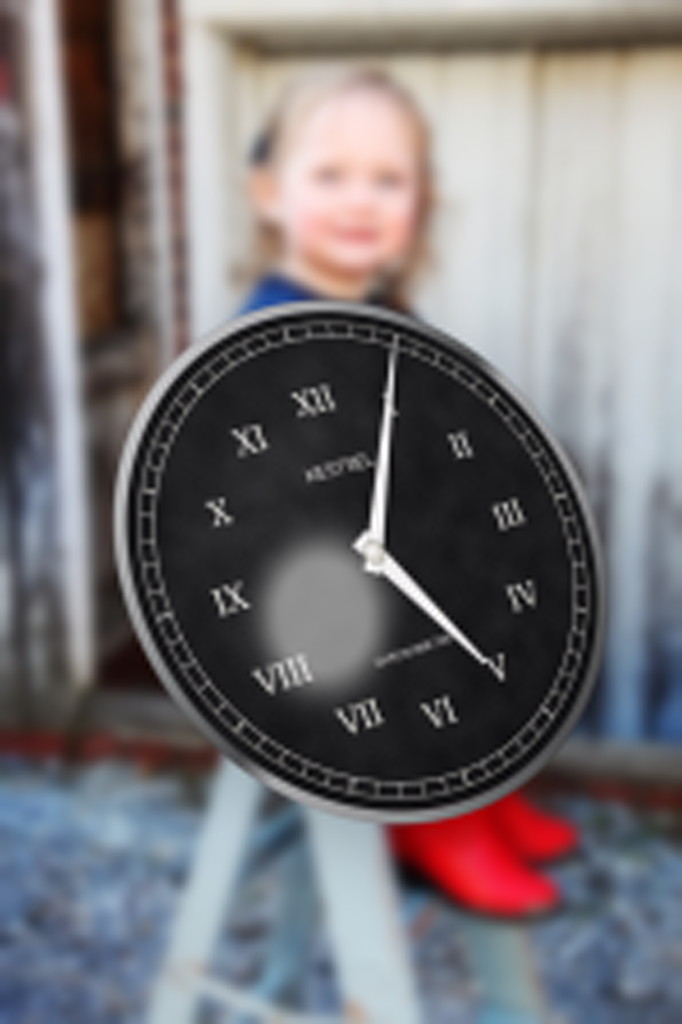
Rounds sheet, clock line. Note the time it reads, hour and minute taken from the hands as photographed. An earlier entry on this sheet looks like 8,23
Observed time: 5,05
